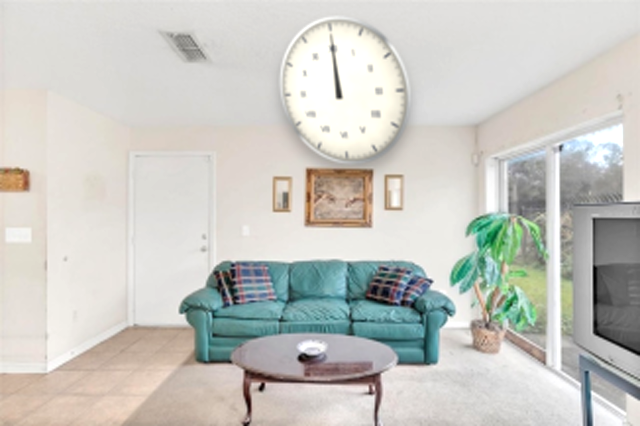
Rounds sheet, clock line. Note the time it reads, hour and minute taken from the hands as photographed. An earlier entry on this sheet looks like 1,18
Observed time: 12,00
